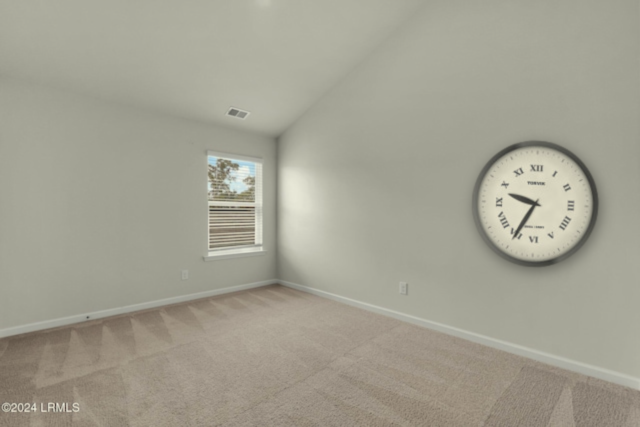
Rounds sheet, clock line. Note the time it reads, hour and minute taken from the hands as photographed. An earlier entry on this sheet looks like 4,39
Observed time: 9,35
